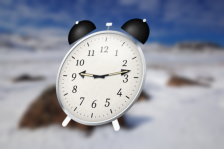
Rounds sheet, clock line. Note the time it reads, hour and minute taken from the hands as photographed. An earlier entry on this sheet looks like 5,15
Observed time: 9,13
